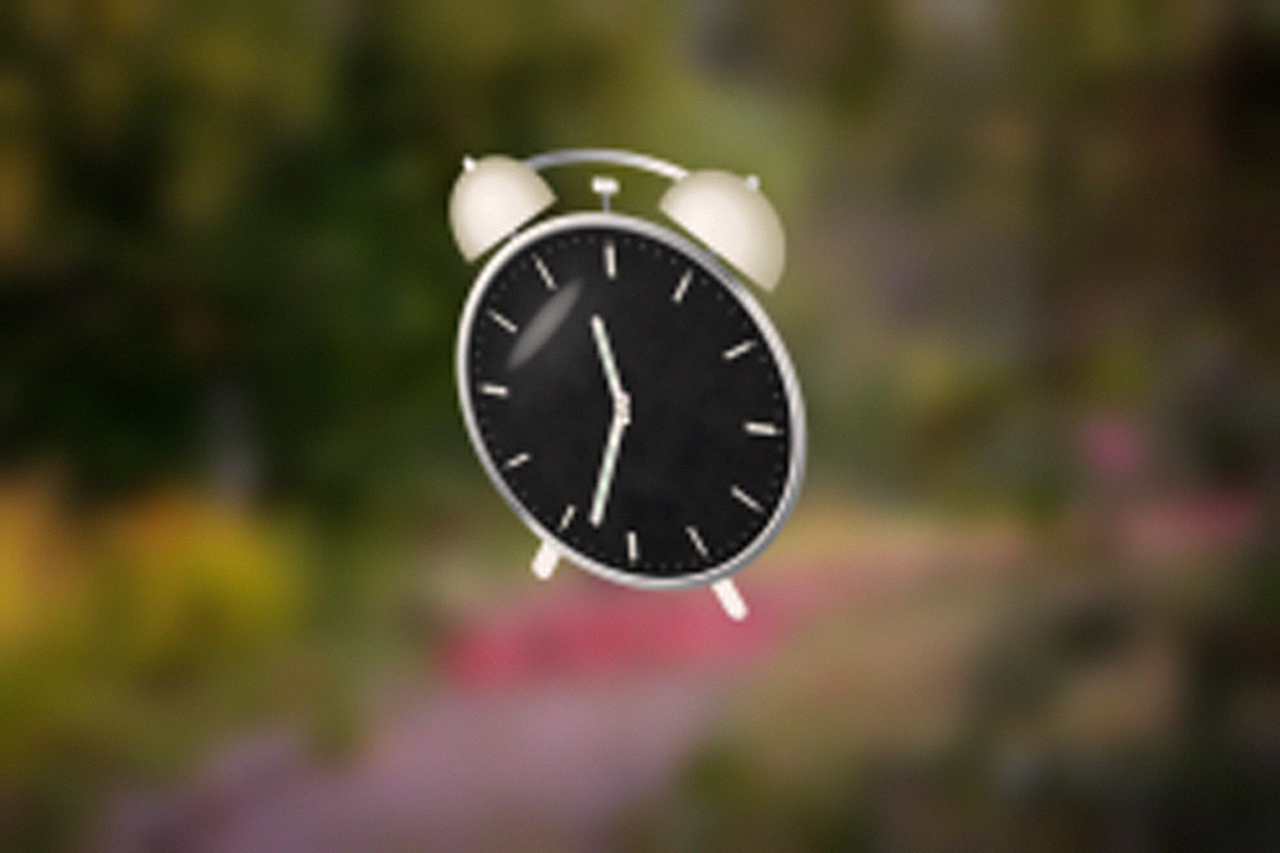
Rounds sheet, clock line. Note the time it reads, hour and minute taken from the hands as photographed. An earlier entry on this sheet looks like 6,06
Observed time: 11,33
